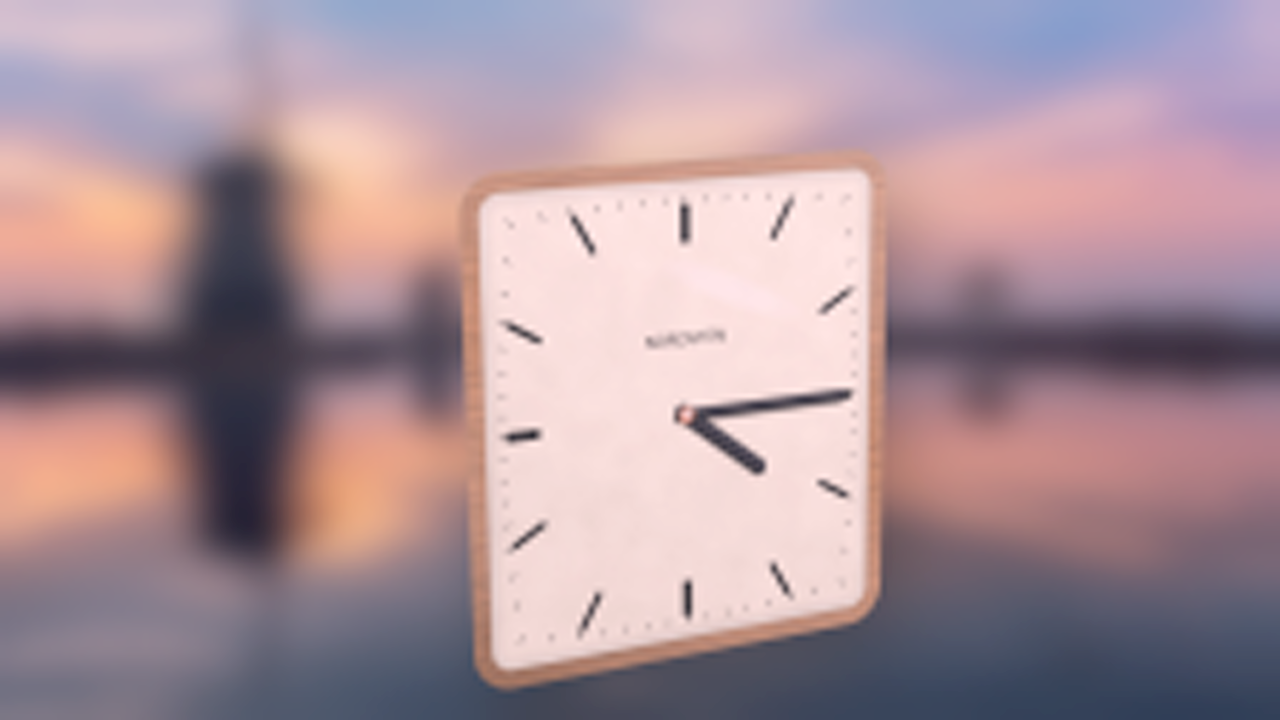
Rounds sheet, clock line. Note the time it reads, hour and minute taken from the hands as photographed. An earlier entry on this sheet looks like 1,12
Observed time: 4,15
